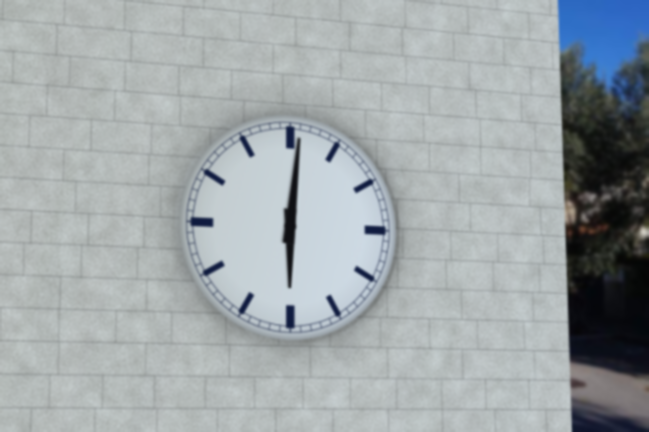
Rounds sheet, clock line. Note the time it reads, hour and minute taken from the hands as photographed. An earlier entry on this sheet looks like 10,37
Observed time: 6,01
